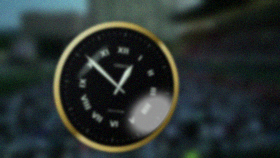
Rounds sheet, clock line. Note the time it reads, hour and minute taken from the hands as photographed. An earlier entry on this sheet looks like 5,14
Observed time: 12,51
